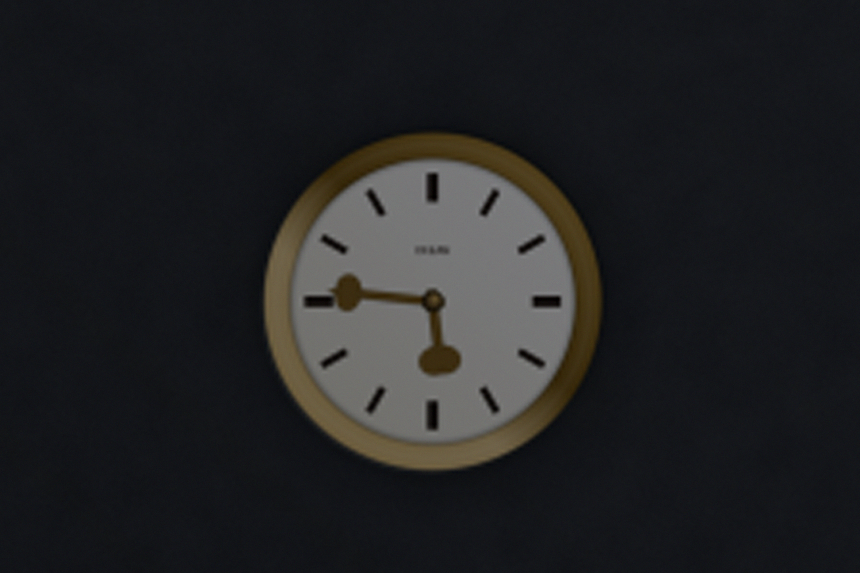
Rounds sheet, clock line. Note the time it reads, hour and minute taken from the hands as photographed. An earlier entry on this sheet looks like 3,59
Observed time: 5,46
